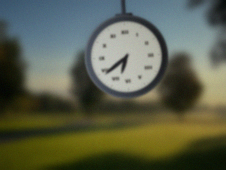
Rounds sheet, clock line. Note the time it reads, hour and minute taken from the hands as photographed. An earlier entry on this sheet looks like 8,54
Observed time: 6,39
